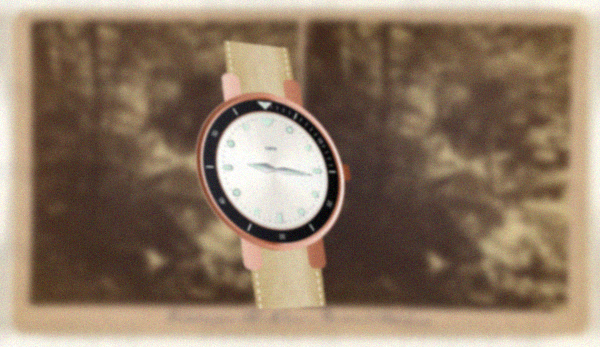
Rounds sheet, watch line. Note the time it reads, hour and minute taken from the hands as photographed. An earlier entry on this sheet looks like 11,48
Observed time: 9,16
